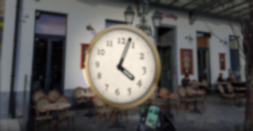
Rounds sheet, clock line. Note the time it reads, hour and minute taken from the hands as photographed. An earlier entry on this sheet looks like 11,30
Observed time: 4,03
